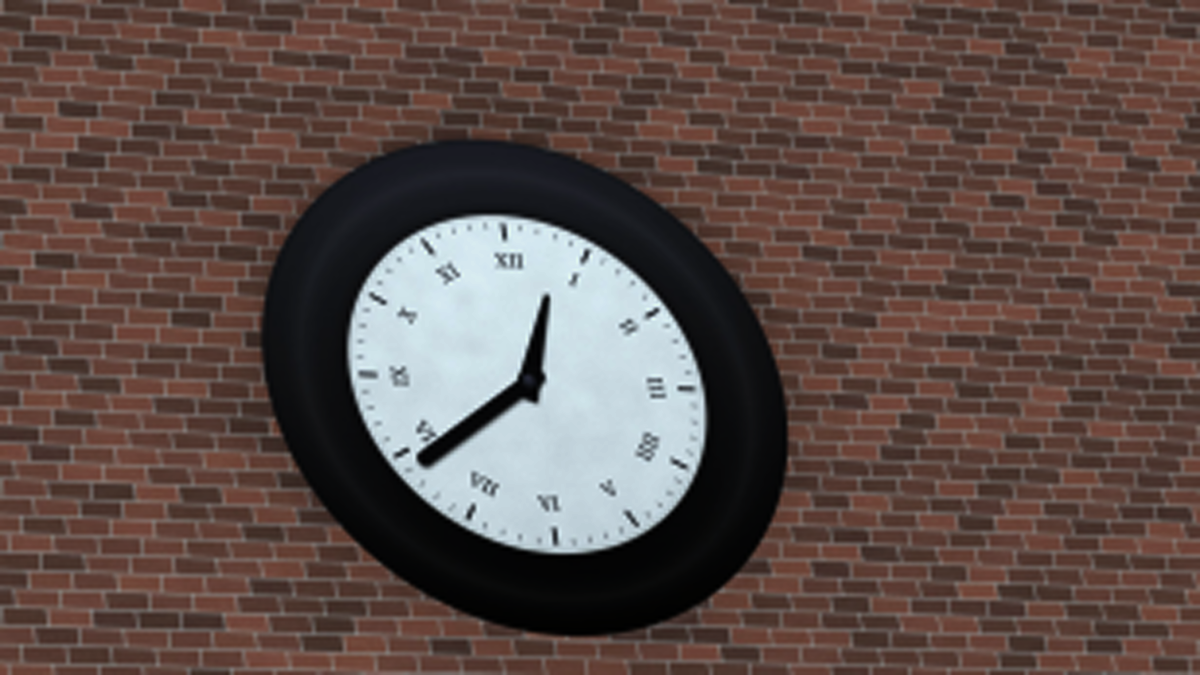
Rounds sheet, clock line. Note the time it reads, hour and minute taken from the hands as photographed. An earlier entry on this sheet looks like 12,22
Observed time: 12,39
